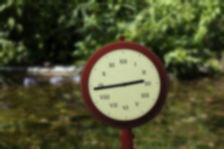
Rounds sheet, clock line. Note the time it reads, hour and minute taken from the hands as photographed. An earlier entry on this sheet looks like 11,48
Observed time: 2,44
